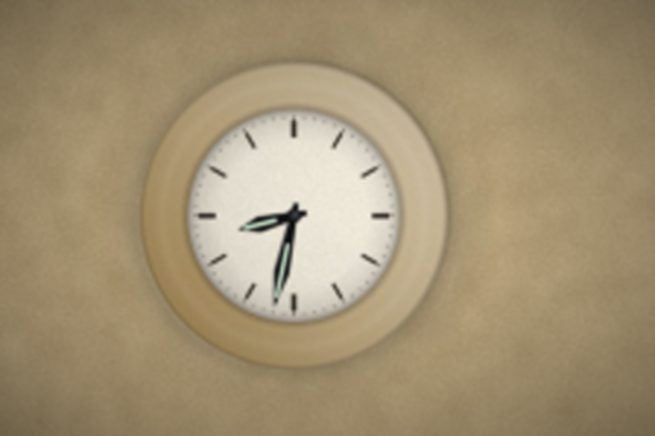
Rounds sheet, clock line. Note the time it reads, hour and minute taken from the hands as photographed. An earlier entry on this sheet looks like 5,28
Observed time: 8,32
